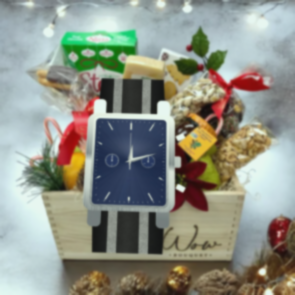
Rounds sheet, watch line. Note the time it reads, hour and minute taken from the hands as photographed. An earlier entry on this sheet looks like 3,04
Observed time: 12,12
